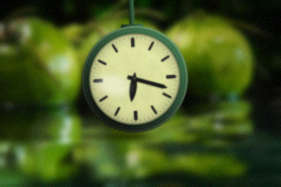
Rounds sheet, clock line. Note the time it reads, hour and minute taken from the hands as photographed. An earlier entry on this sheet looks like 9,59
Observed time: 6,18
